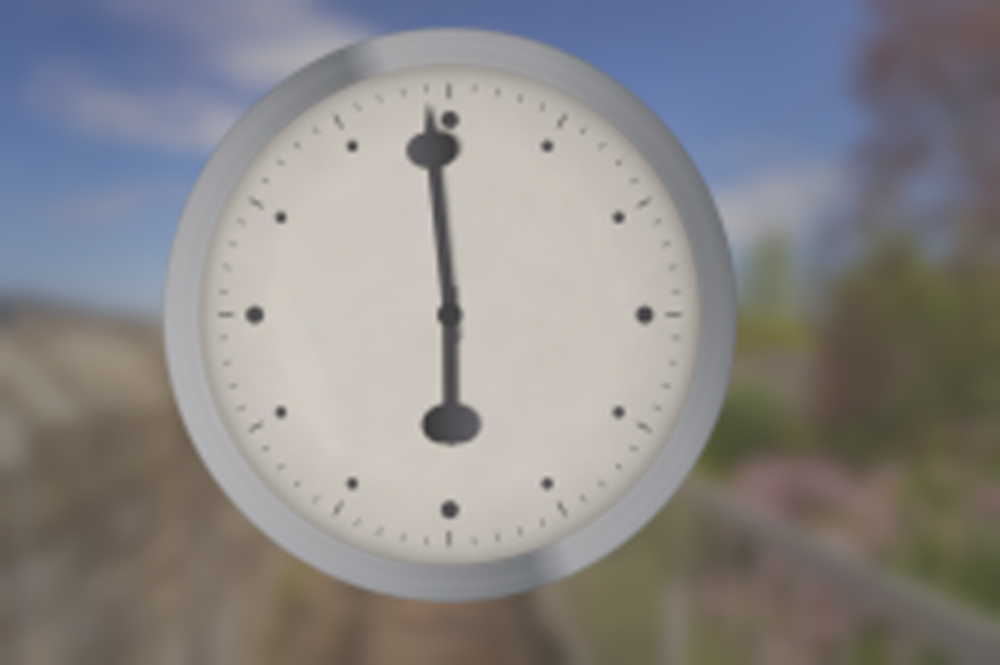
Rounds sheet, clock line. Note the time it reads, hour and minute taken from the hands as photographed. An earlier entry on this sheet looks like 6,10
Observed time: 5,59
